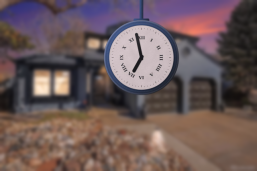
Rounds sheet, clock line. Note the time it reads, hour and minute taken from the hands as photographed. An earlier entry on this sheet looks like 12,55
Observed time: 6,58
